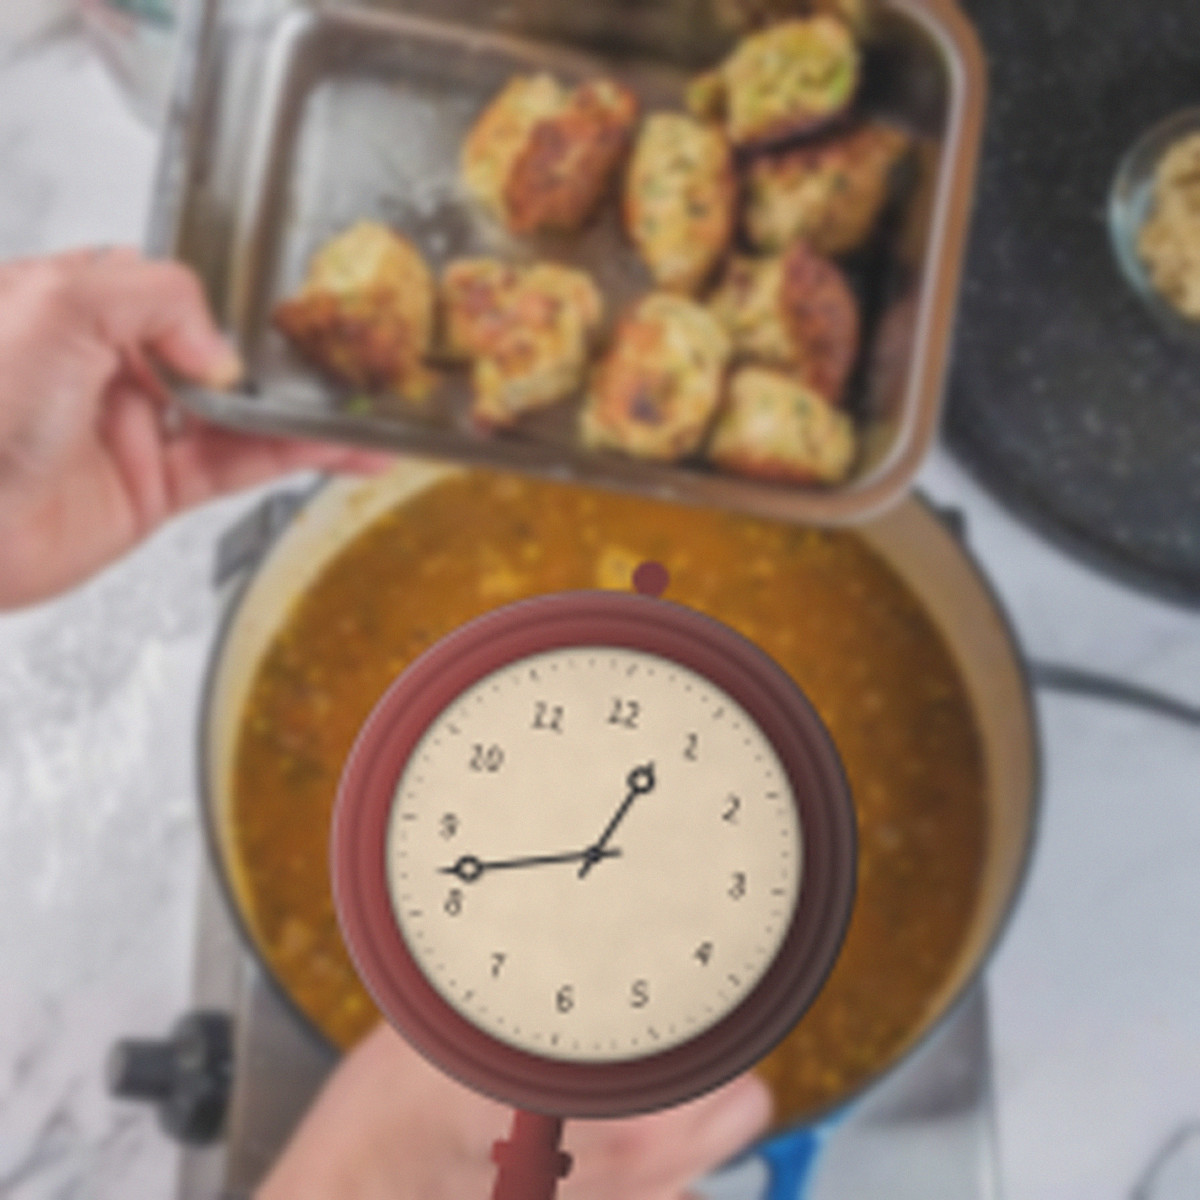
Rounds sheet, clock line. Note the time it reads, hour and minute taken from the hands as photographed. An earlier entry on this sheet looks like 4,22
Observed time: 12,42
